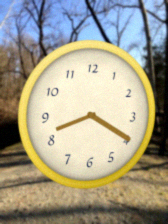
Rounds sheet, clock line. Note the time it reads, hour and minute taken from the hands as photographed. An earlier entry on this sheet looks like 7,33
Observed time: 8,20
